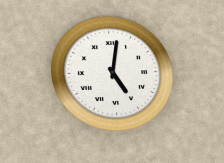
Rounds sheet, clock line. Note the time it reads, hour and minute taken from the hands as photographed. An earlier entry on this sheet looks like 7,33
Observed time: 5,02
